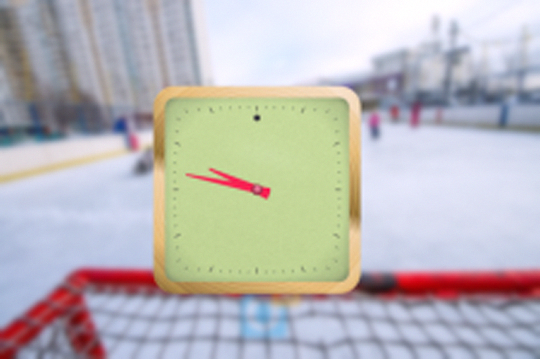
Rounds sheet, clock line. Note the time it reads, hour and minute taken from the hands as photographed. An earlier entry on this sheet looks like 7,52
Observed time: 9,47
